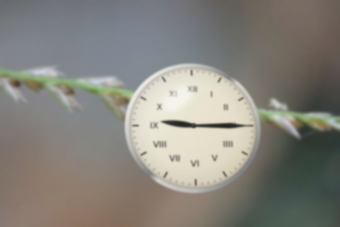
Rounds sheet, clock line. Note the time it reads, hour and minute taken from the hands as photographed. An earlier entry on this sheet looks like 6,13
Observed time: 9,15
